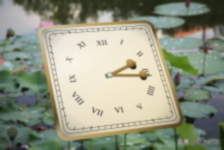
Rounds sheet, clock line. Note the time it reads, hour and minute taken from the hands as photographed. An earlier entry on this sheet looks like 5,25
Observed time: 2,16
